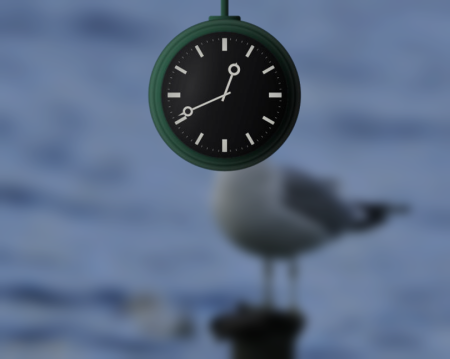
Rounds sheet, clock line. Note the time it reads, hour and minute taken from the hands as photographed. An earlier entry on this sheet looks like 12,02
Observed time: 12,41
